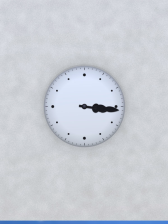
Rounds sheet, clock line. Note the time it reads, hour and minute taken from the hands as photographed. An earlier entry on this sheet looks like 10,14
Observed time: 3,16
